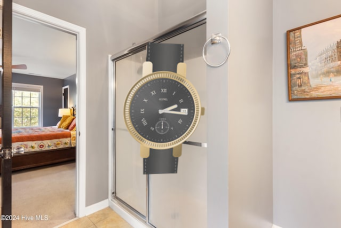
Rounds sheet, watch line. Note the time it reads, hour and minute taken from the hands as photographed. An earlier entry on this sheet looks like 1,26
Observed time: 2,16
